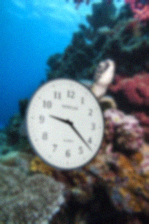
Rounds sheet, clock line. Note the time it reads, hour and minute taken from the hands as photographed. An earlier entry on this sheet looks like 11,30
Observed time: 9,22
